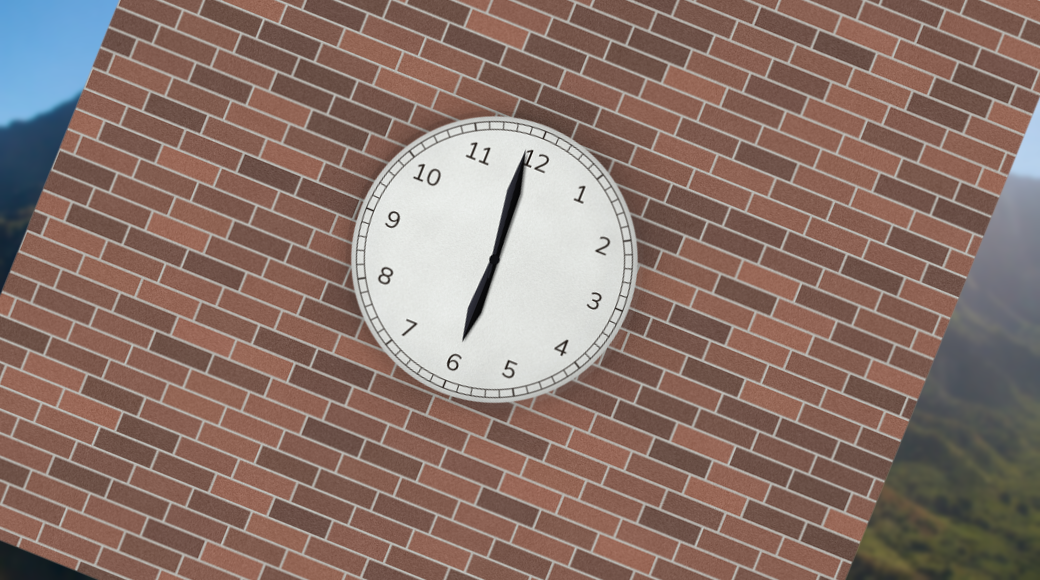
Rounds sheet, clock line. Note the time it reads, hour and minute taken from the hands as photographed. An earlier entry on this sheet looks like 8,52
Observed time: 5,59
